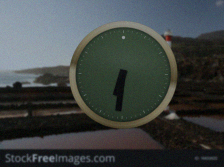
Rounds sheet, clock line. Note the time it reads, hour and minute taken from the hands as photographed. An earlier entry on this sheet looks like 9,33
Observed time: 6,31
